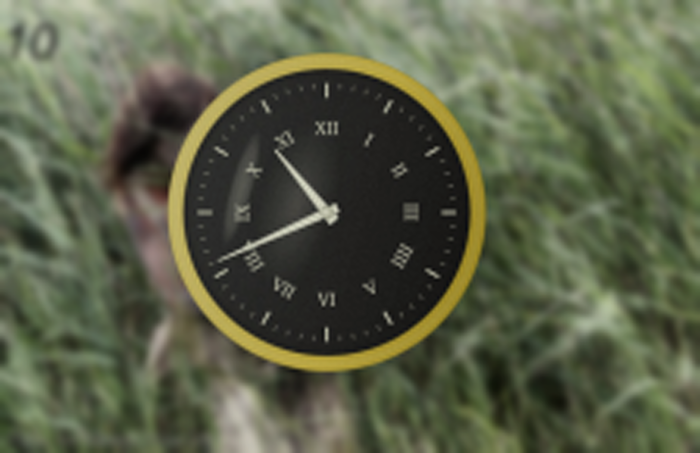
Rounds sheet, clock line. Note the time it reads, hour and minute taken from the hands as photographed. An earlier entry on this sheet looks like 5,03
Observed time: 10,41
